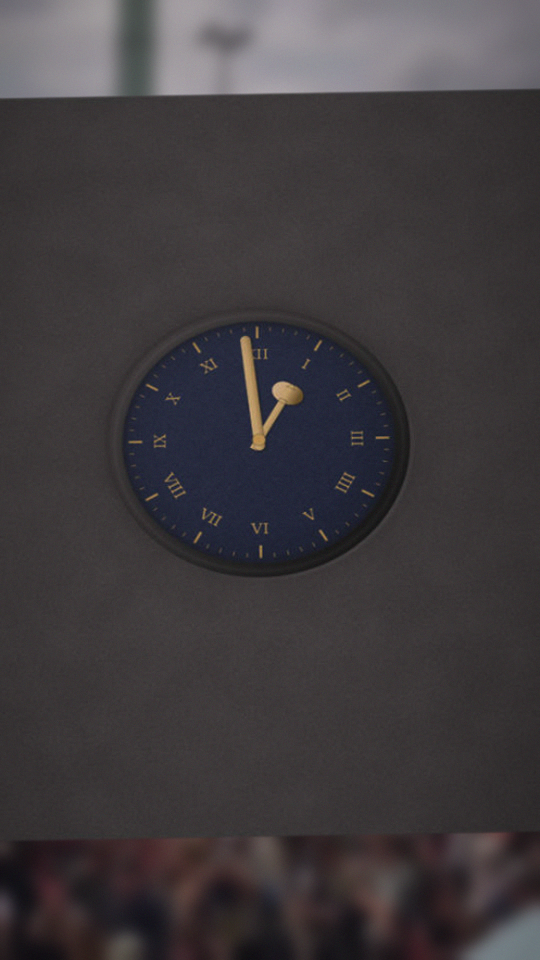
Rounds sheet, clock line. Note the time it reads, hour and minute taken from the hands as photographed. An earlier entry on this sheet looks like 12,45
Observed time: 12,59
